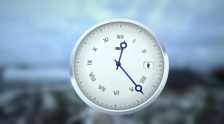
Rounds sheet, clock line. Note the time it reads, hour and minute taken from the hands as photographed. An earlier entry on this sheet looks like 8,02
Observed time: 12,23
